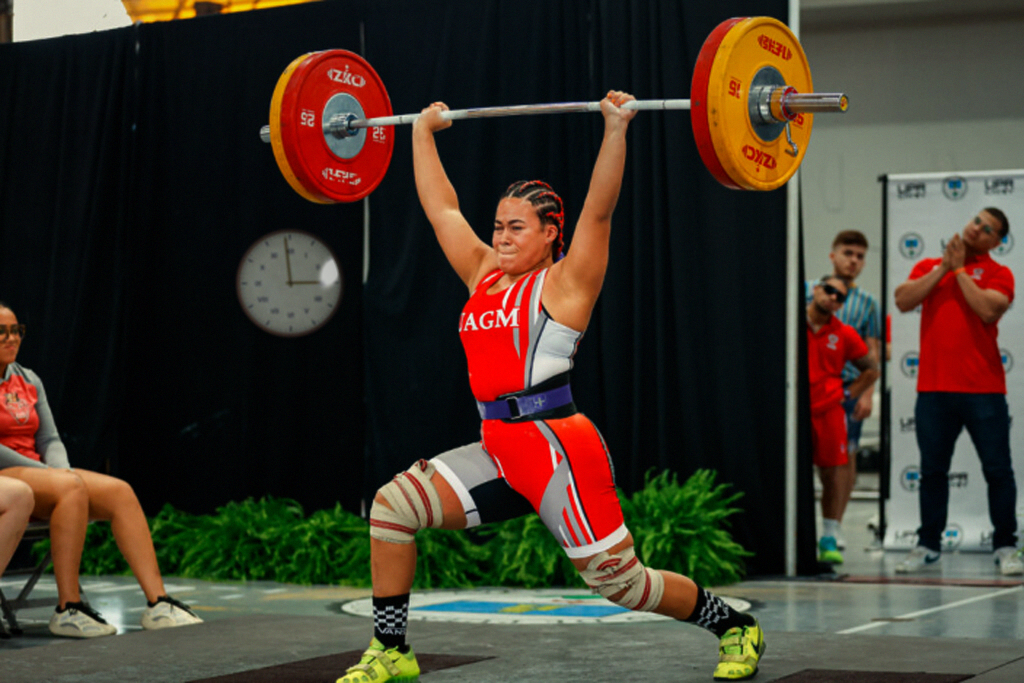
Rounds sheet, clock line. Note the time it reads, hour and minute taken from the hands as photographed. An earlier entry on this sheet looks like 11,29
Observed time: 2,59
